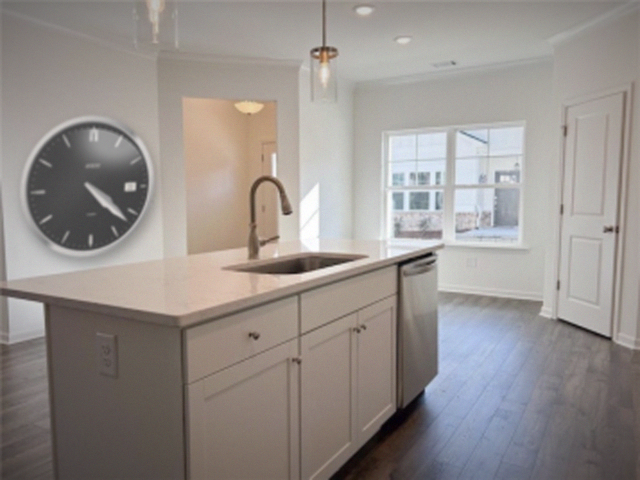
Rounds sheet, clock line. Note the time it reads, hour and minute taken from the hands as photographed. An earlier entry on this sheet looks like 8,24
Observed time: 4,22
